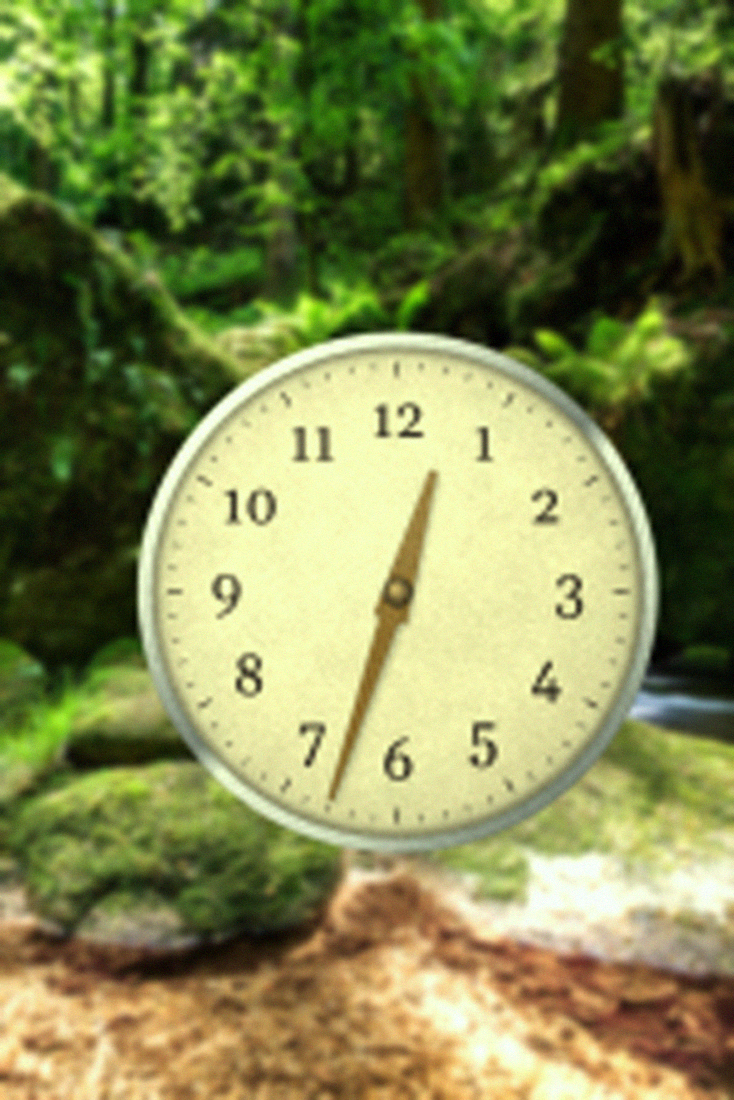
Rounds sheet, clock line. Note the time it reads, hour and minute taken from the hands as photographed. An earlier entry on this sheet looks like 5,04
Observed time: 12,33
